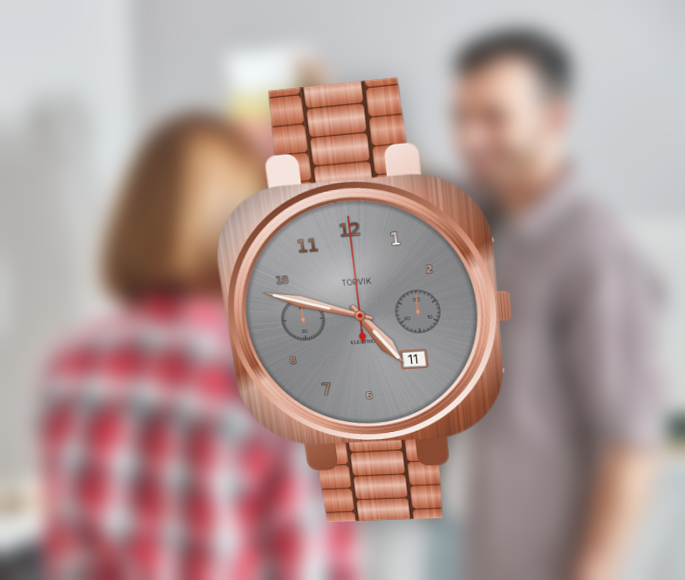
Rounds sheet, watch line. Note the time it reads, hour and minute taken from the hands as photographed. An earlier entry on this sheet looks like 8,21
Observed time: 4,48
